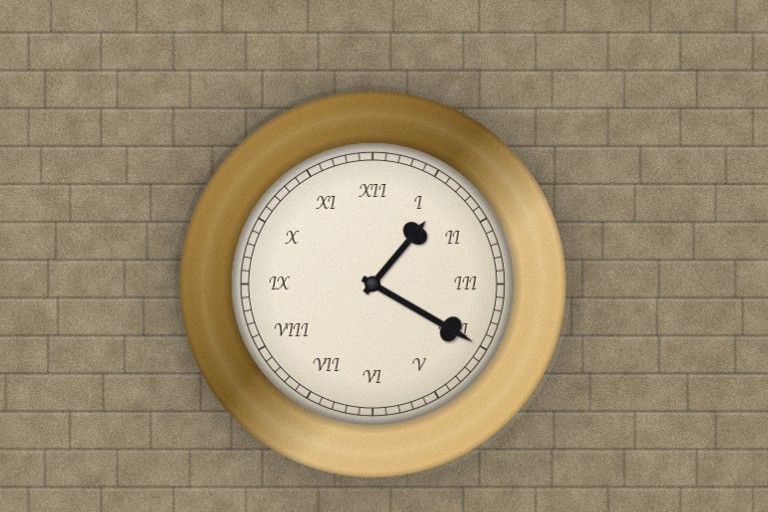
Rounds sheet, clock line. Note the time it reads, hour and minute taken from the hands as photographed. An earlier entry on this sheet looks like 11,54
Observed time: 1,20
